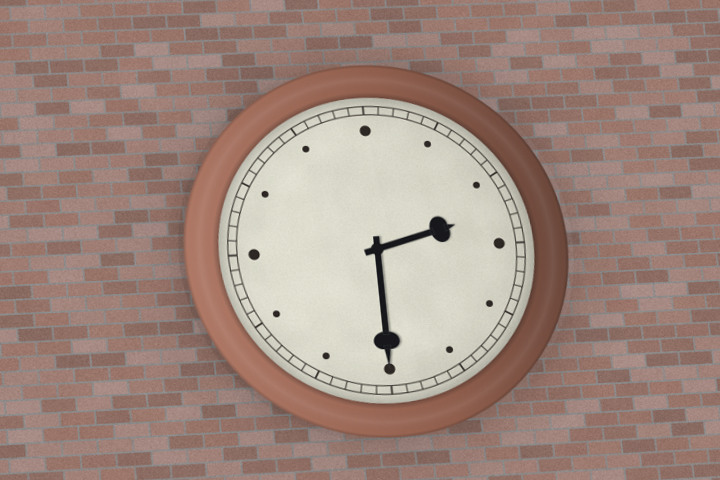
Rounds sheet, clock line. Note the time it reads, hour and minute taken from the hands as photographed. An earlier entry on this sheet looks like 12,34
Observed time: 2,30
